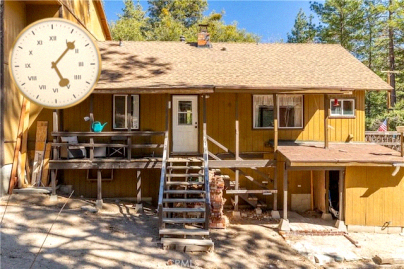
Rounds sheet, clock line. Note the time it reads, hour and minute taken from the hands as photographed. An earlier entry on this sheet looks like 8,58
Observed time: 5,07
